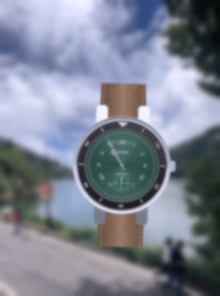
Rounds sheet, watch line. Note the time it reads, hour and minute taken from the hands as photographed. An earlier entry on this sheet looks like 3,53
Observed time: 10,55
